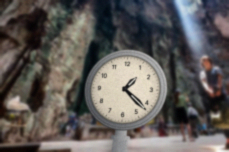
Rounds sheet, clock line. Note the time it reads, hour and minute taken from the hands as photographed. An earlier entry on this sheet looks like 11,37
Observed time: 1,22
